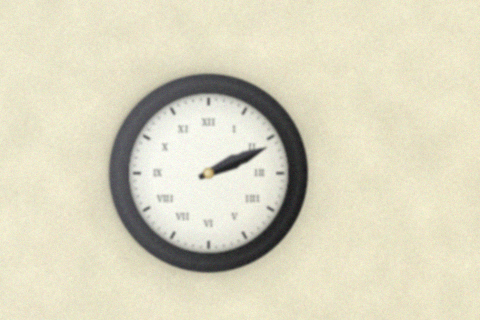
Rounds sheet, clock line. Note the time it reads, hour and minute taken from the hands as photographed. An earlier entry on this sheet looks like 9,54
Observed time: 2,11
